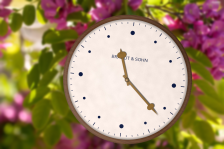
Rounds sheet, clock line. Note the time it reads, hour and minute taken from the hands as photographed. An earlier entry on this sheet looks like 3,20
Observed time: 11,22
